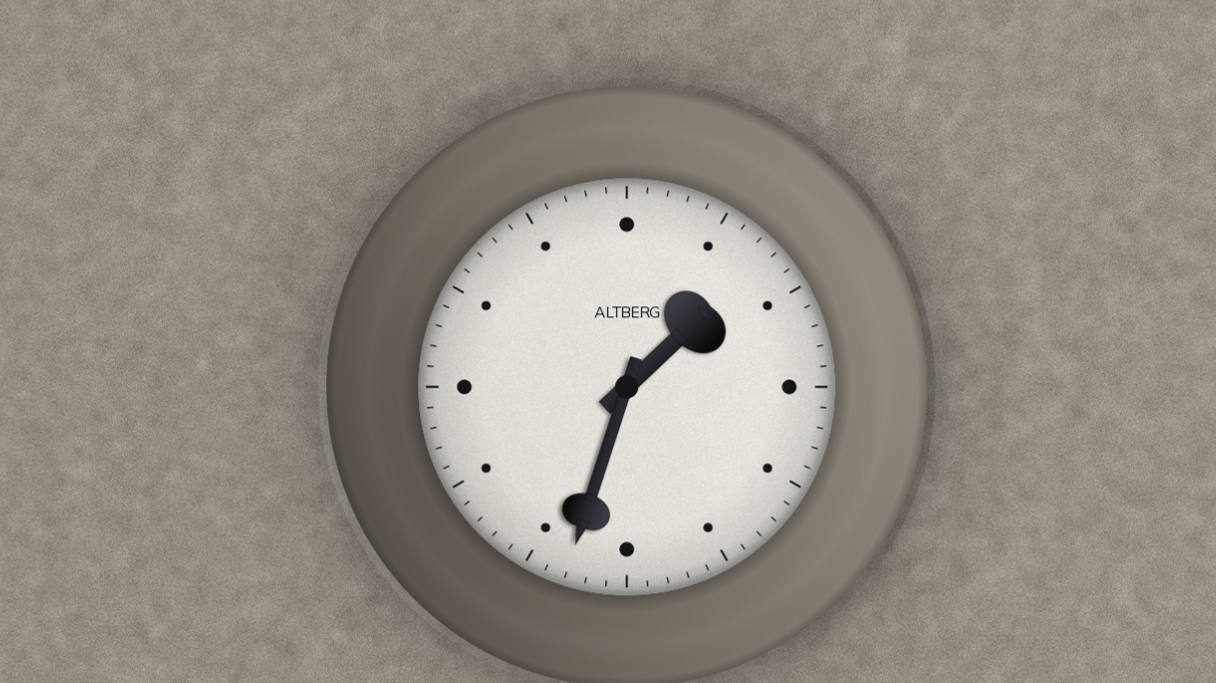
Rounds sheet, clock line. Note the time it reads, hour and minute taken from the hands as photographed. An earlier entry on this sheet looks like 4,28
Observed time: 1,33
